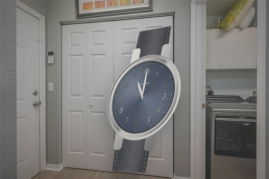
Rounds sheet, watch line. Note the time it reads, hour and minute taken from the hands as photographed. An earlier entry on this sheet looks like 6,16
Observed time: 11,00
